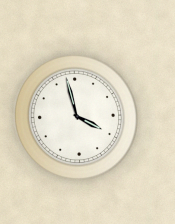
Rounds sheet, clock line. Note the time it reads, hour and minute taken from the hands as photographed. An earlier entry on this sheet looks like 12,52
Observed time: 3,58
